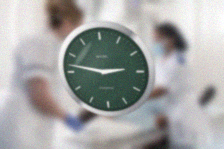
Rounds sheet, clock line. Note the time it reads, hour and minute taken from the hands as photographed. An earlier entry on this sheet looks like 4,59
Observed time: 2,47
